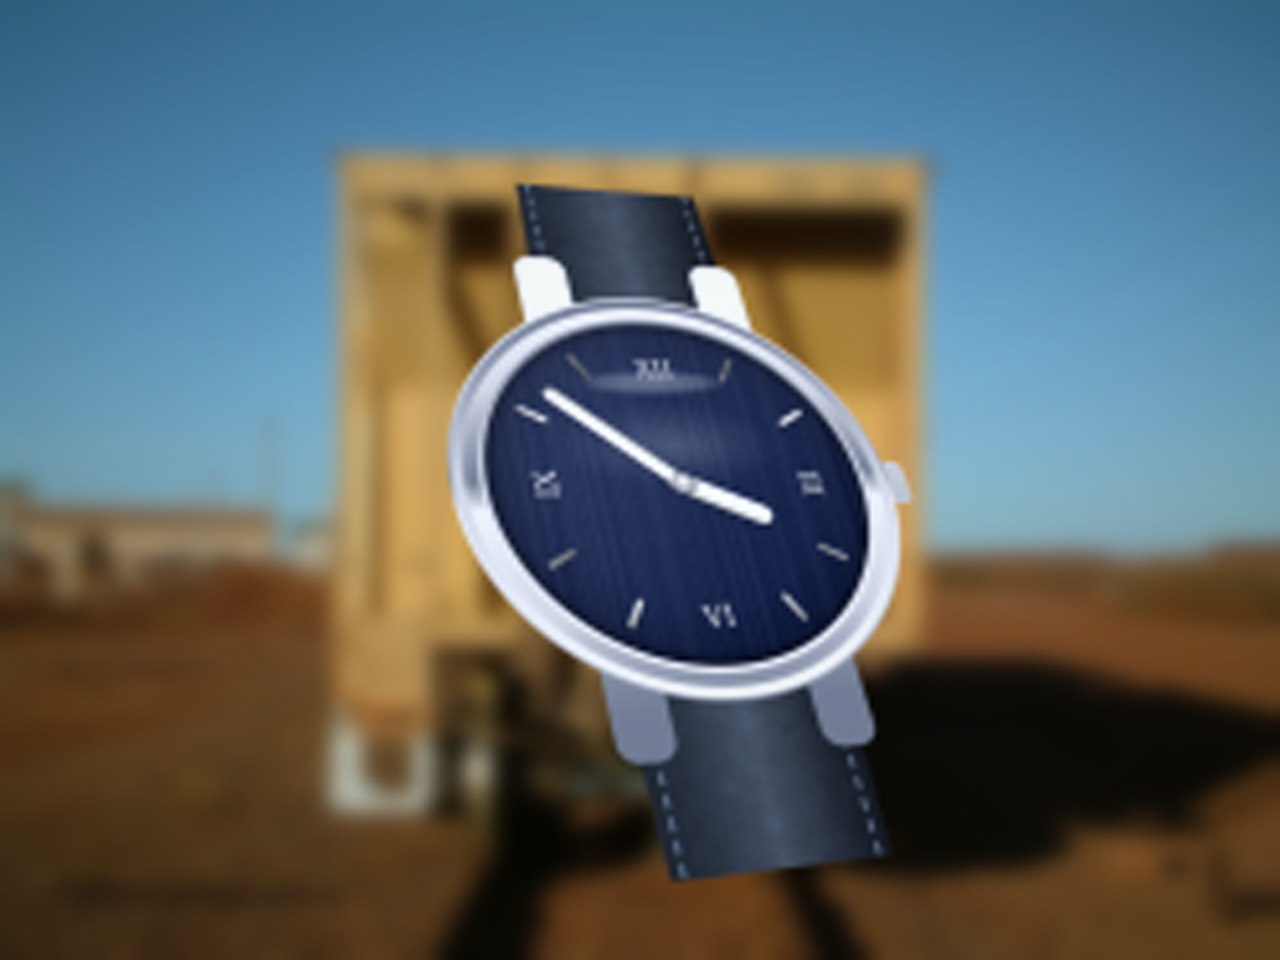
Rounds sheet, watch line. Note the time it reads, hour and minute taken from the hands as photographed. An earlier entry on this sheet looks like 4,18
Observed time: 3,52
